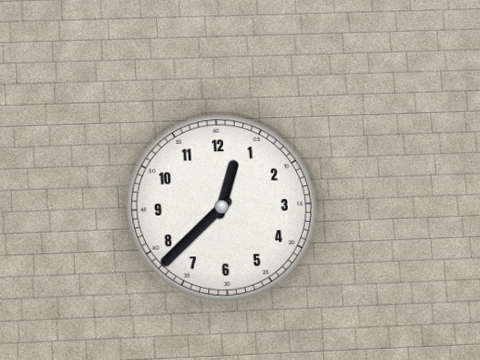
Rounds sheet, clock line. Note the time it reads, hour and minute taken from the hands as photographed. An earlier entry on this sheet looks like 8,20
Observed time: 12,38
